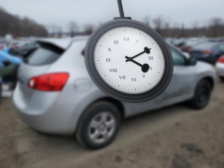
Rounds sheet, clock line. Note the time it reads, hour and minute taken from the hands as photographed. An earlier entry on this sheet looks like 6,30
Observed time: 4,11
